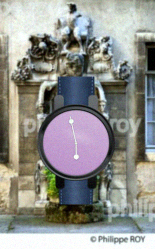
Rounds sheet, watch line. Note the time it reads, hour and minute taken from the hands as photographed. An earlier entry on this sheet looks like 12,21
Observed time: 5,58
